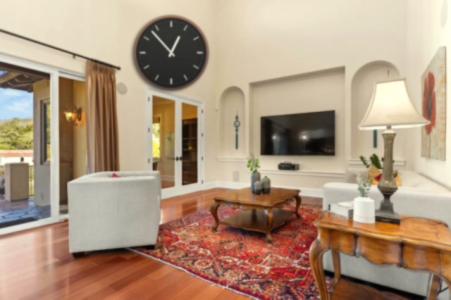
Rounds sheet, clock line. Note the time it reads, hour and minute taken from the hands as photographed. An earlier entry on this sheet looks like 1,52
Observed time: 12,53
